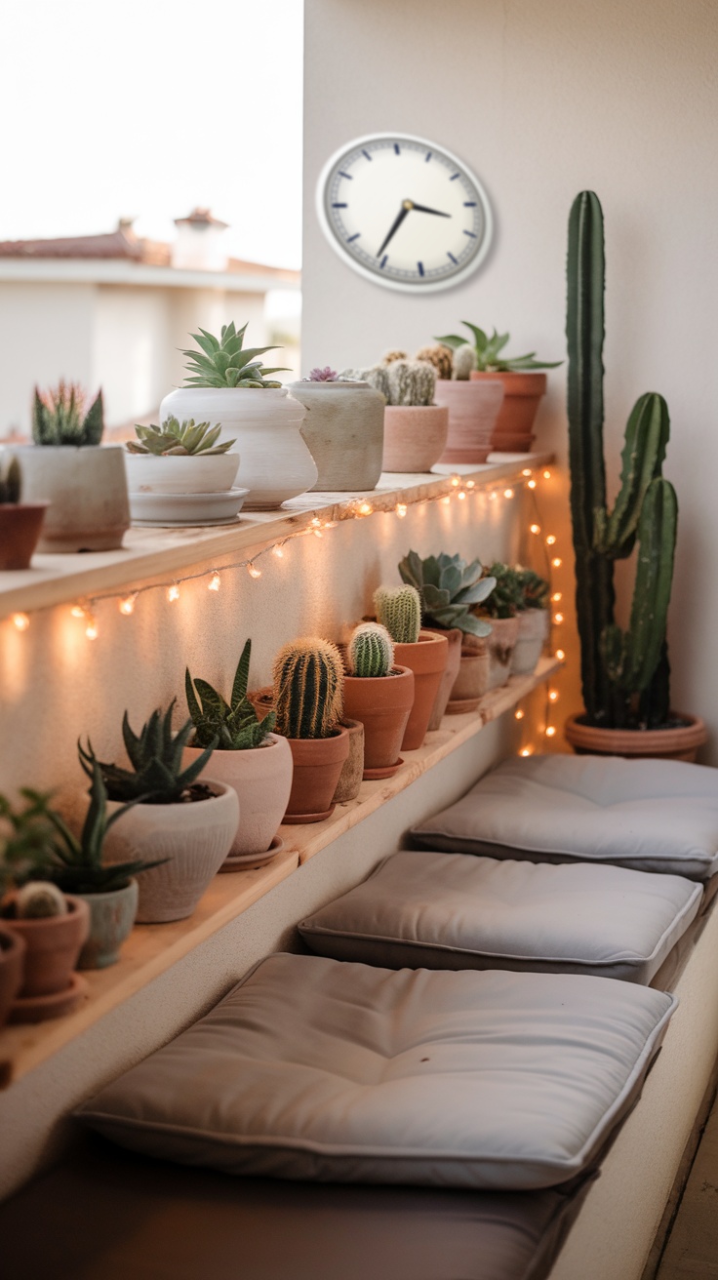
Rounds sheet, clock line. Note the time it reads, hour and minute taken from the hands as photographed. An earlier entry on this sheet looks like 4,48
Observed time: 3,36
